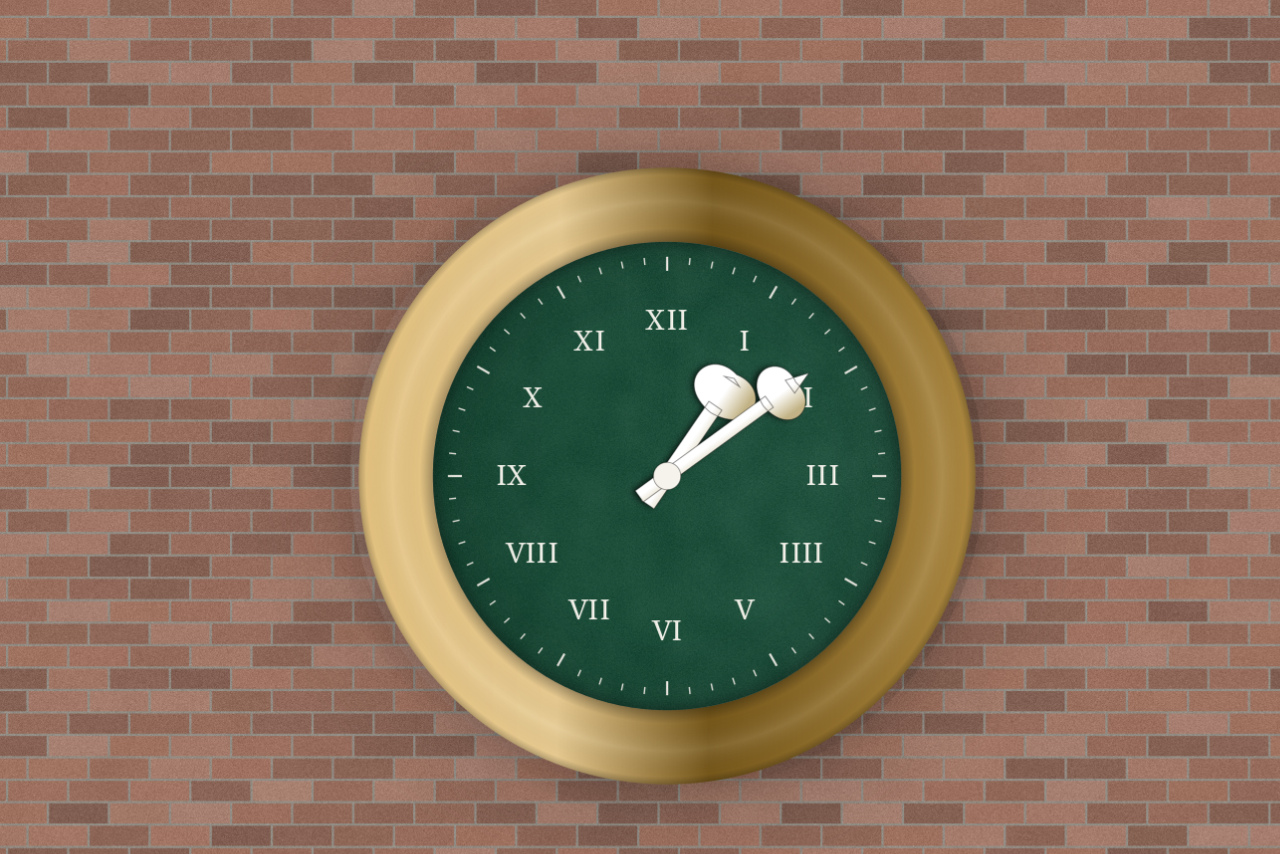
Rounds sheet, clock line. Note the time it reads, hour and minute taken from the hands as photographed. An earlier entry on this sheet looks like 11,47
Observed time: 1,09
